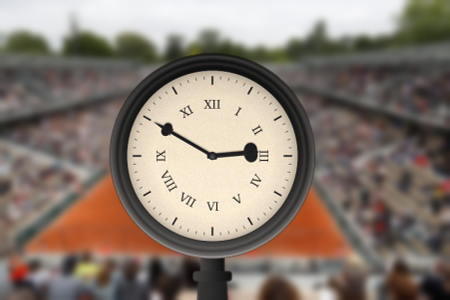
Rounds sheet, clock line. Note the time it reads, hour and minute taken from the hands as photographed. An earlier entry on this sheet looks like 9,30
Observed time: 2,50
